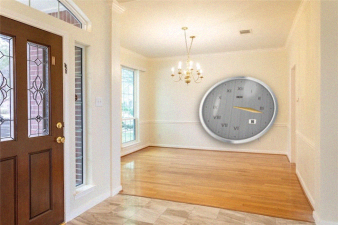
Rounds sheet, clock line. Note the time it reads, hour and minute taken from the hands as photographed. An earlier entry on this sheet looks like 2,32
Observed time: 3,17
